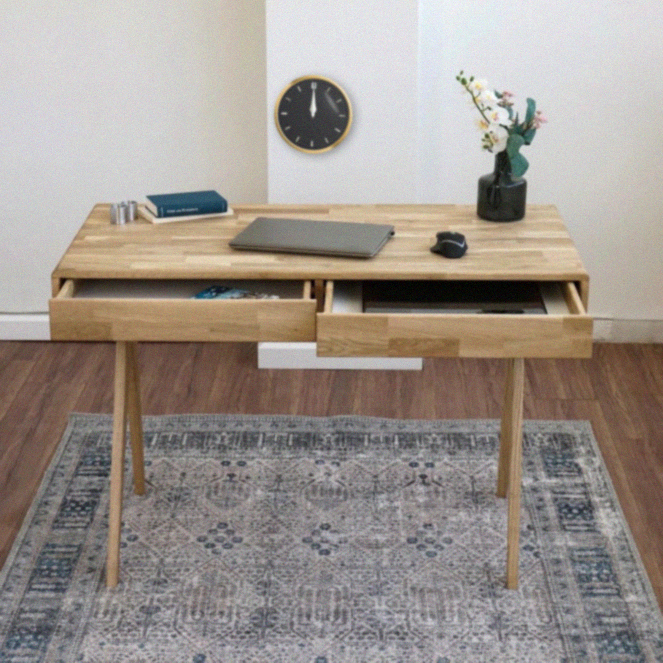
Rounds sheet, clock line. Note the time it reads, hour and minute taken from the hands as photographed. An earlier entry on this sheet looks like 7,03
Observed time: 12,00
